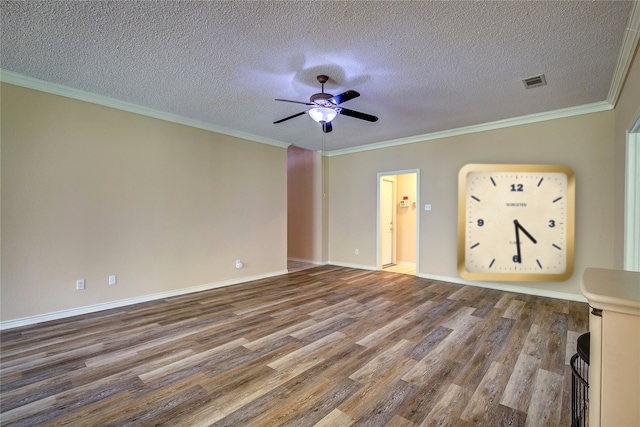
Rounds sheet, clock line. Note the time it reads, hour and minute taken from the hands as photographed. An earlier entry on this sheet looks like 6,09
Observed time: 4,29
